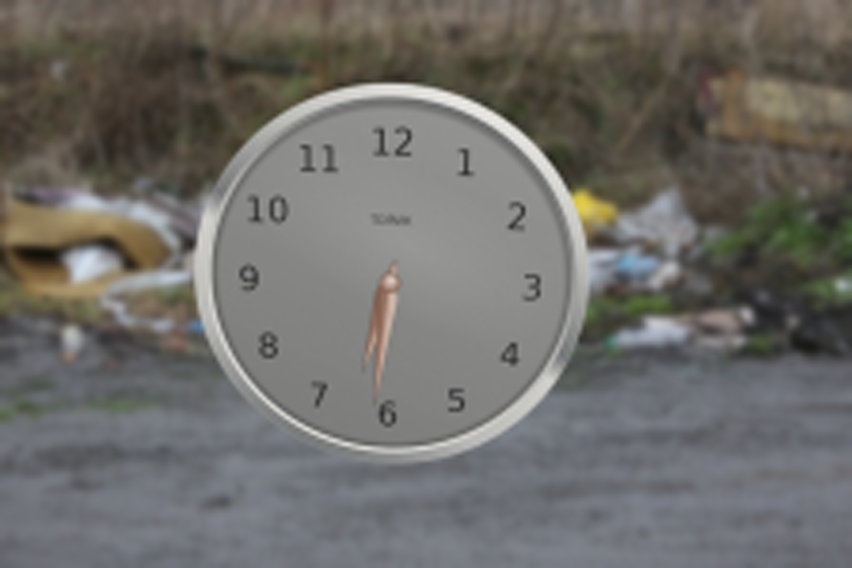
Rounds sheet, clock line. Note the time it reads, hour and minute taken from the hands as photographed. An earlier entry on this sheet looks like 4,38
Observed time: 6,31
